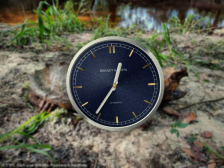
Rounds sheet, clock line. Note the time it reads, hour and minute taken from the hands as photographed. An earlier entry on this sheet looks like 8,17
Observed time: 12,36
